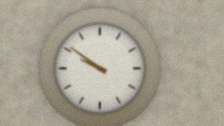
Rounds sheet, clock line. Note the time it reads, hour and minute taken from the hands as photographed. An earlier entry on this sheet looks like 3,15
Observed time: 9,51
